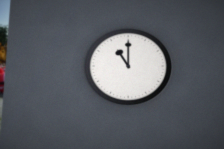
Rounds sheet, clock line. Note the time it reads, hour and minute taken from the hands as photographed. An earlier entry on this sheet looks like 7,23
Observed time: 11,00
